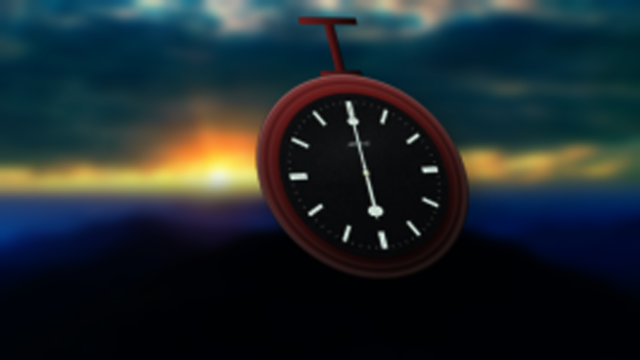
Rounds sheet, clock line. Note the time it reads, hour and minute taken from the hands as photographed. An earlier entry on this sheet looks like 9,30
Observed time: 6,00
